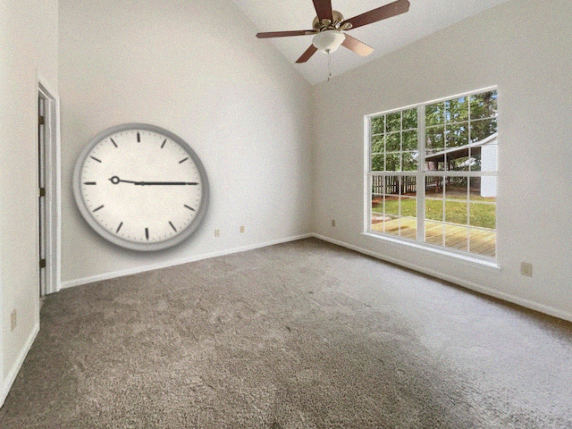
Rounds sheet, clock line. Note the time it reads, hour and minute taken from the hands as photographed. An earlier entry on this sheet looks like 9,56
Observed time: 9,15
